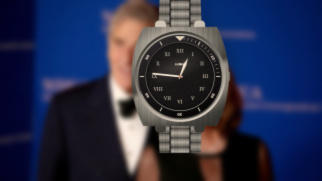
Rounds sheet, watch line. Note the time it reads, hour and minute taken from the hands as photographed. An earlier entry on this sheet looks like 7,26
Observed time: 12,46
